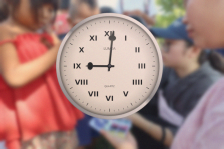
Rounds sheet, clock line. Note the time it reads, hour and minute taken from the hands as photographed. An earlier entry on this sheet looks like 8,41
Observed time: 9,01
